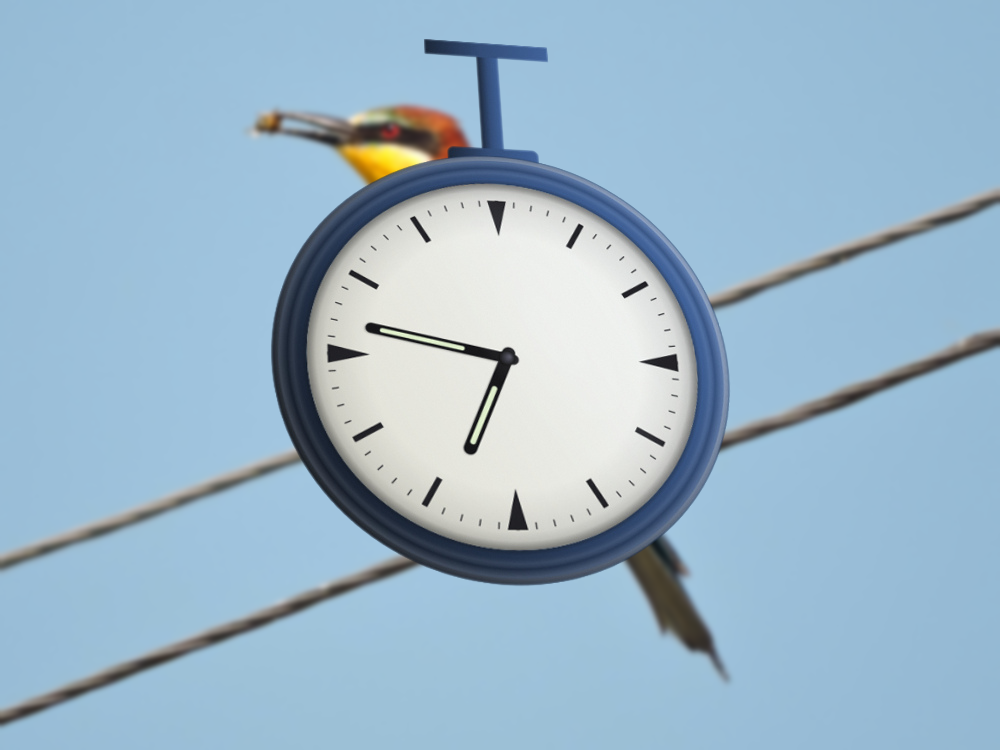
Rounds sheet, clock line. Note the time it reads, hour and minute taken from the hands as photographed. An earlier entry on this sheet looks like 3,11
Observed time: 6,47
